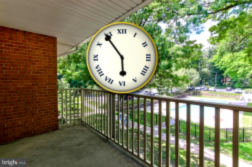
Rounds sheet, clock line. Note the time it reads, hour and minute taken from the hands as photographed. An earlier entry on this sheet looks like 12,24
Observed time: 5,54
